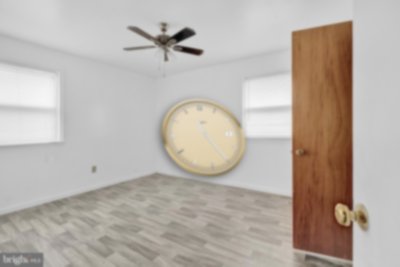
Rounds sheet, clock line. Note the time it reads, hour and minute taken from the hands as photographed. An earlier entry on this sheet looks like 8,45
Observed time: 11,25
